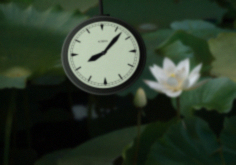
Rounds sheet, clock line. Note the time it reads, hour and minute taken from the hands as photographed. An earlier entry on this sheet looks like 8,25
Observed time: 8,07
